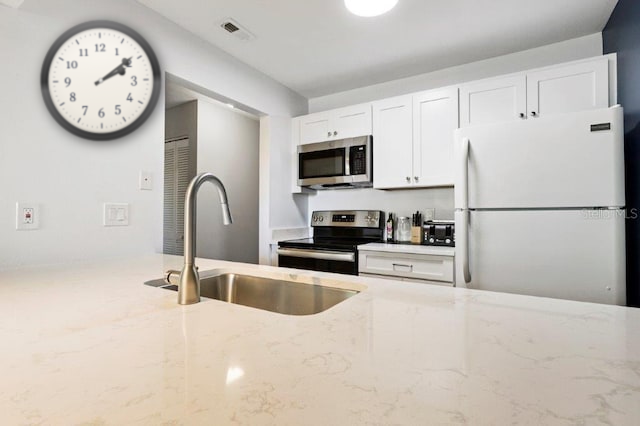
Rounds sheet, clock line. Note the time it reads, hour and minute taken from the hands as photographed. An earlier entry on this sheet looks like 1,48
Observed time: 2,09
